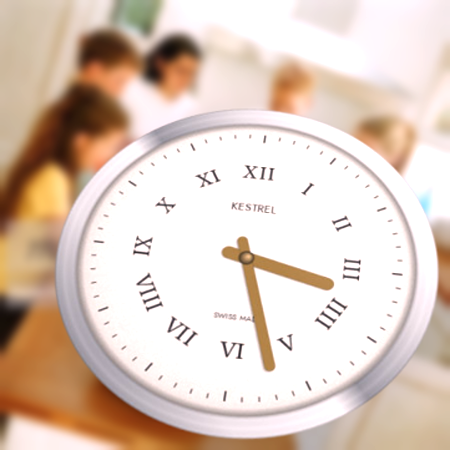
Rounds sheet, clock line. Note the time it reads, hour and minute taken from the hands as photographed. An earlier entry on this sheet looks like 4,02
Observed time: 3,27
